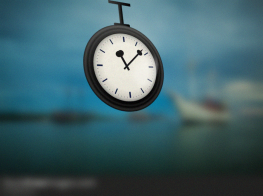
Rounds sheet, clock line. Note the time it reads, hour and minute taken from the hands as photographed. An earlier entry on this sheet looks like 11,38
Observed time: 11,08
